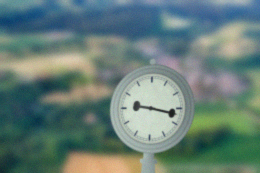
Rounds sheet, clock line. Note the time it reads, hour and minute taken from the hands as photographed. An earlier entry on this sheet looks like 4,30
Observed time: 9,17
